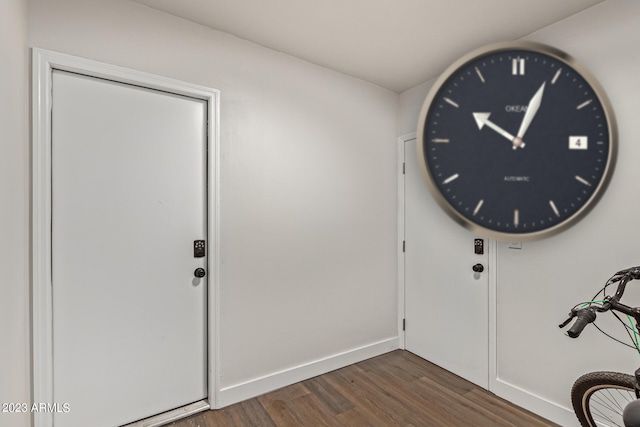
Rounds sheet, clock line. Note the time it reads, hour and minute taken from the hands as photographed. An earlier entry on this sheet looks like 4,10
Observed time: 10,04
